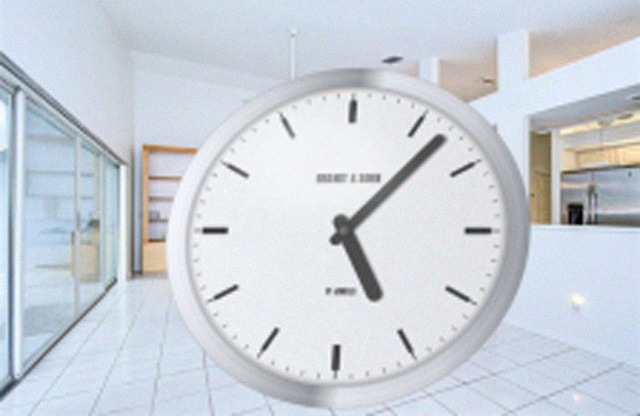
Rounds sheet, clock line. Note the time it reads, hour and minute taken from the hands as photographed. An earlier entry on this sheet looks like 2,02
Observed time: 5,07
